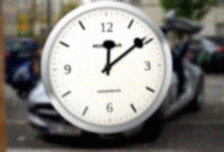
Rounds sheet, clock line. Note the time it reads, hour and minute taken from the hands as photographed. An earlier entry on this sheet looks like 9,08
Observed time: 12,09
